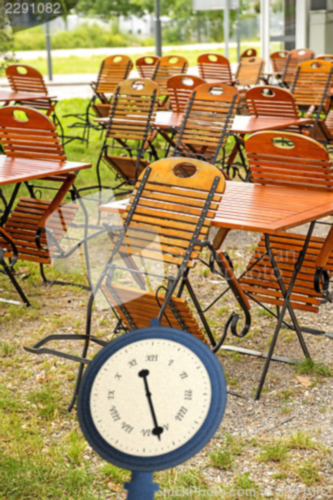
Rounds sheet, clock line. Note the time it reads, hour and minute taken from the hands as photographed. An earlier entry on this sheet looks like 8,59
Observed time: 11,27
